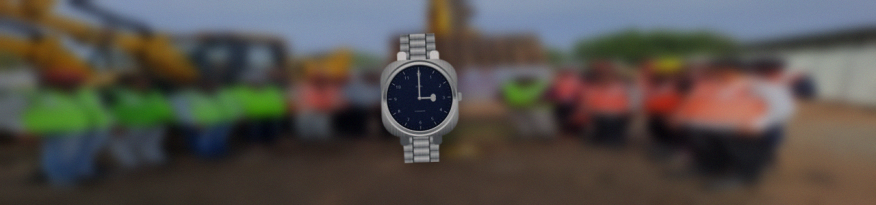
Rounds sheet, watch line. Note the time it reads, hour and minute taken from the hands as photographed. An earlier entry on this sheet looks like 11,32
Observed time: 3,00
